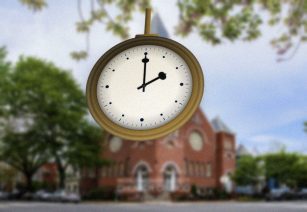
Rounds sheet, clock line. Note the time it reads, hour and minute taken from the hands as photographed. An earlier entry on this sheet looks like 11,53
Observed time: 2,00
